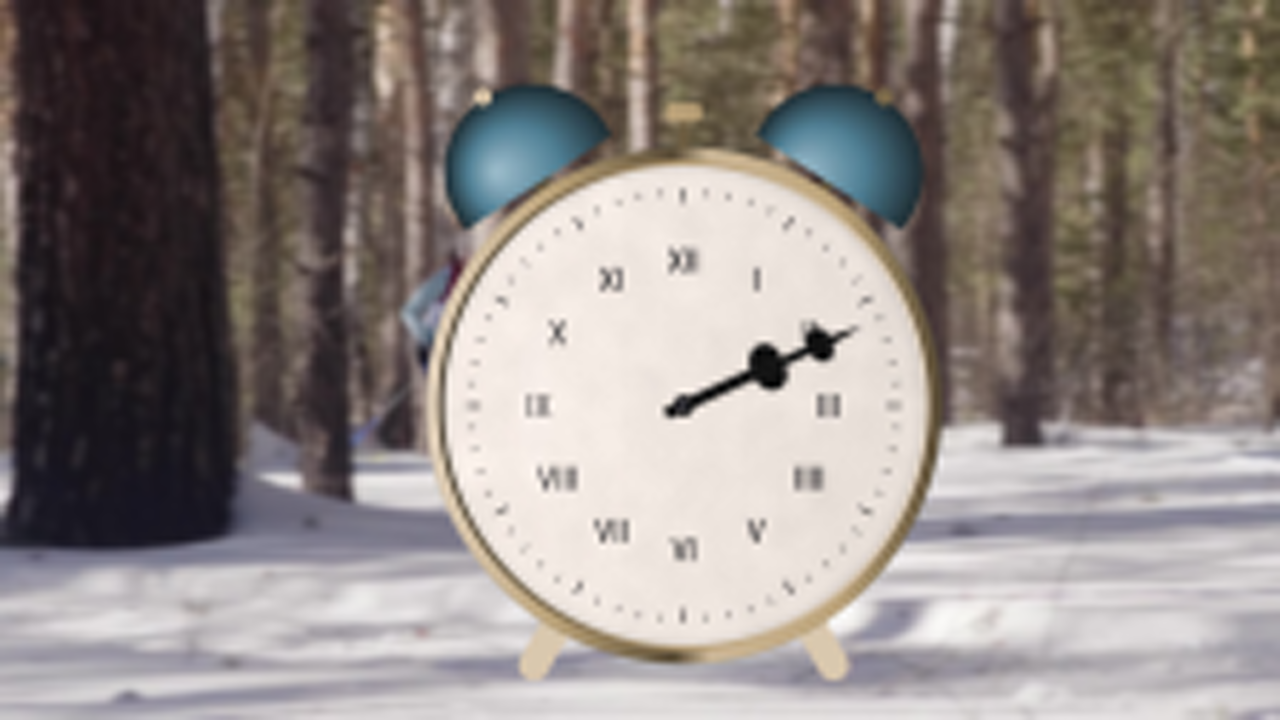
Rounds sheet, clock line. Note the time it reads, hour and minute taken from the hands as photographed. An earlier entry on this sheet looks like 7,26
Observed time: 2,11
